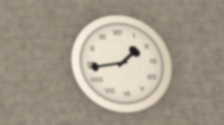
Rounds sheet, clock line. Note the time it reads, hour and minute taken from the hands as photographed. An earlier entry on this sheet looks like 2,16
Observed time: 1,44
